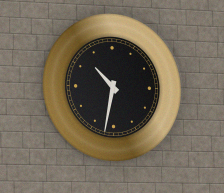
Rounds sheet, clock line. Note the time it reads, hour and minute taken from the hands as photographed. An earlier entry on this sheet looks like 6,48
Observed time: 10,32
